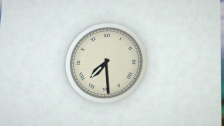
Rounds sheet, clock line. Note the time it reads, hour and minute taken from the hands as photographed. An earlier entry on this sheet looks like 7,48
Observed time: 7,29
